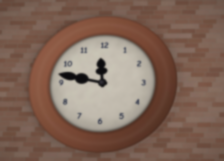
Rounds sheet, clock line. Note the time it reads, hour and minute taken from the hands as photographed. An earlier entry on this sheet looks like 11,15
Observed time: 11,47
